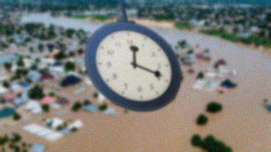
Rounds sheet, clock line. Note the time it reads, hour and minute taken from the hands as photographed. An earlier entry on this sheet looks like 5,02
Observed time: 12,19
